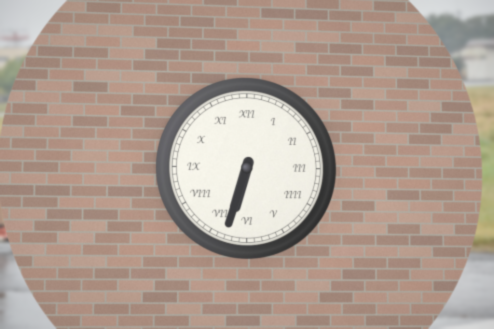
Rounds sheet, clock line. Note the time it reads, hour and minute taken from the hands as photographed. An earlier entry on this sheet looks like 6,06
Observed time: 6,33
